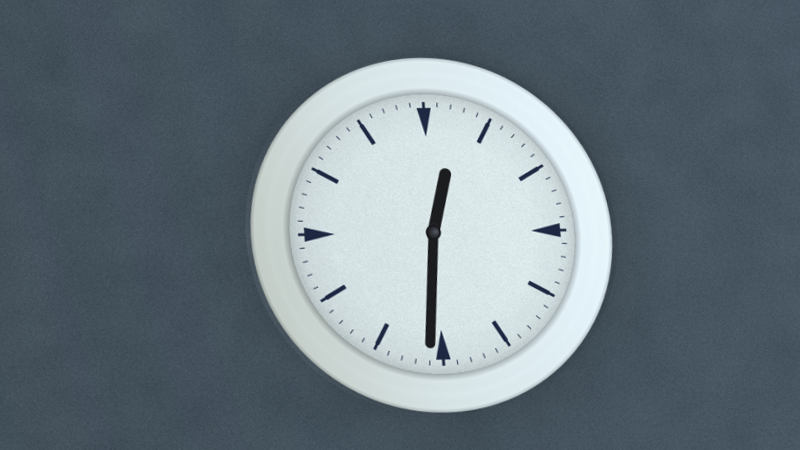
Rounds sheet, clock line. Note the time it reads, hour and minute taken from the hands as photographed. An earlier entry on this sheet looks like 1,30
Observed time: 12,31
